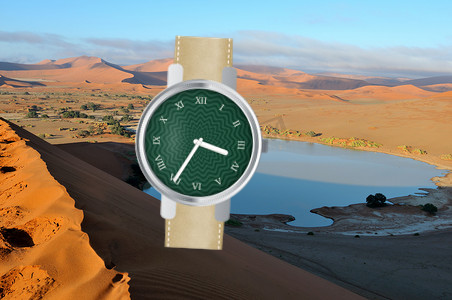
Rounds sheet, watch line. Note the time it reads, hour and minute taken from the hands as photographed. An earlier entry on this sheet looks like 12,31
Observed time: 3,35
